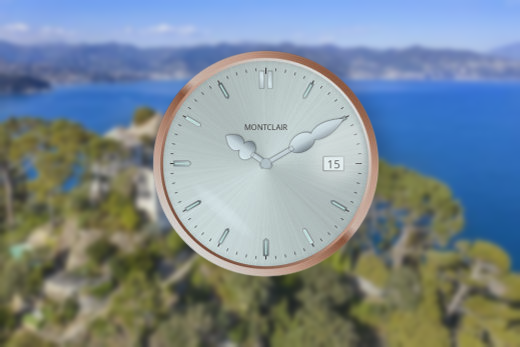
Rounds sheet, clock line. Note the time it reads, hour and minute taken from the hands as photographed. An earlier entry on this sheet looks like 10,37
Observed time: 10,10
